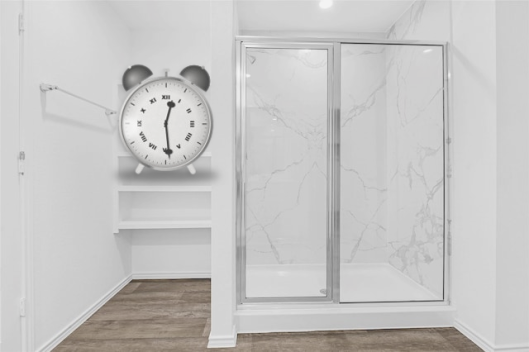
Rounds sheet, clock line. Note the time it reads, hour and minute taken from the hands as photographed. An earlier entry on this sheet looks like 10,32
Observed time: 12,29
